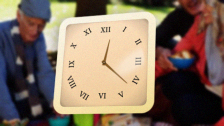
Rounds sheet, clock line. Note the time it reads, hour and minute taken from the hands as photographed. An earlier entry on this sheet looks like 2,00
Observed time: 12,22
